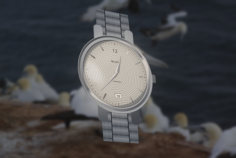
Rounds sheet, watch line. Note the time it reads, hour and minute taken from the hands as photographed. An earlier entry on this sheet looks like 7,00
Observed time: 12,37
